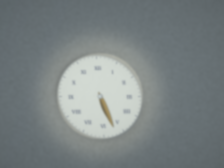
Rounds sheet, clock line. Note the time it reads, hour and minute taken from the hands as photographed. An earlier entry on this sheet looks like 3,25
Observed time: 5,27
